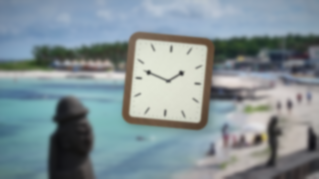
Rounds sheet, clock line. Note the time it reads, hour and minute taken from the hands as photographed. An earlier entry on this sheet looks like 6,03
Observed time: 1,48
